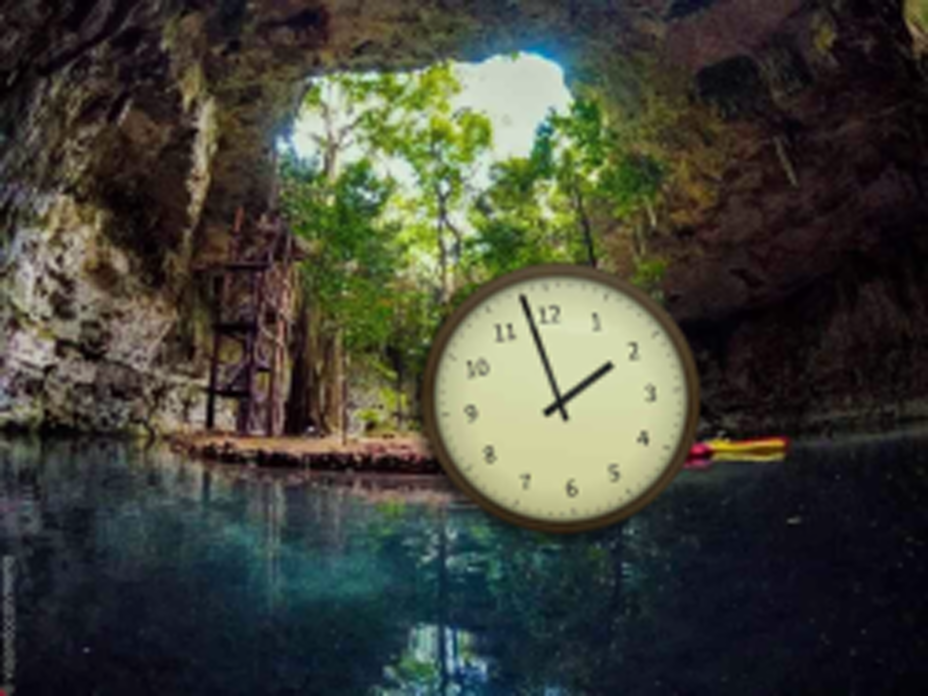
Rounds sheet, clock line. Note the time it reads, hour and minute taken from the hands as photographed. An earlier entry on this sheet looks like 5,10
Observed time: 1,58
